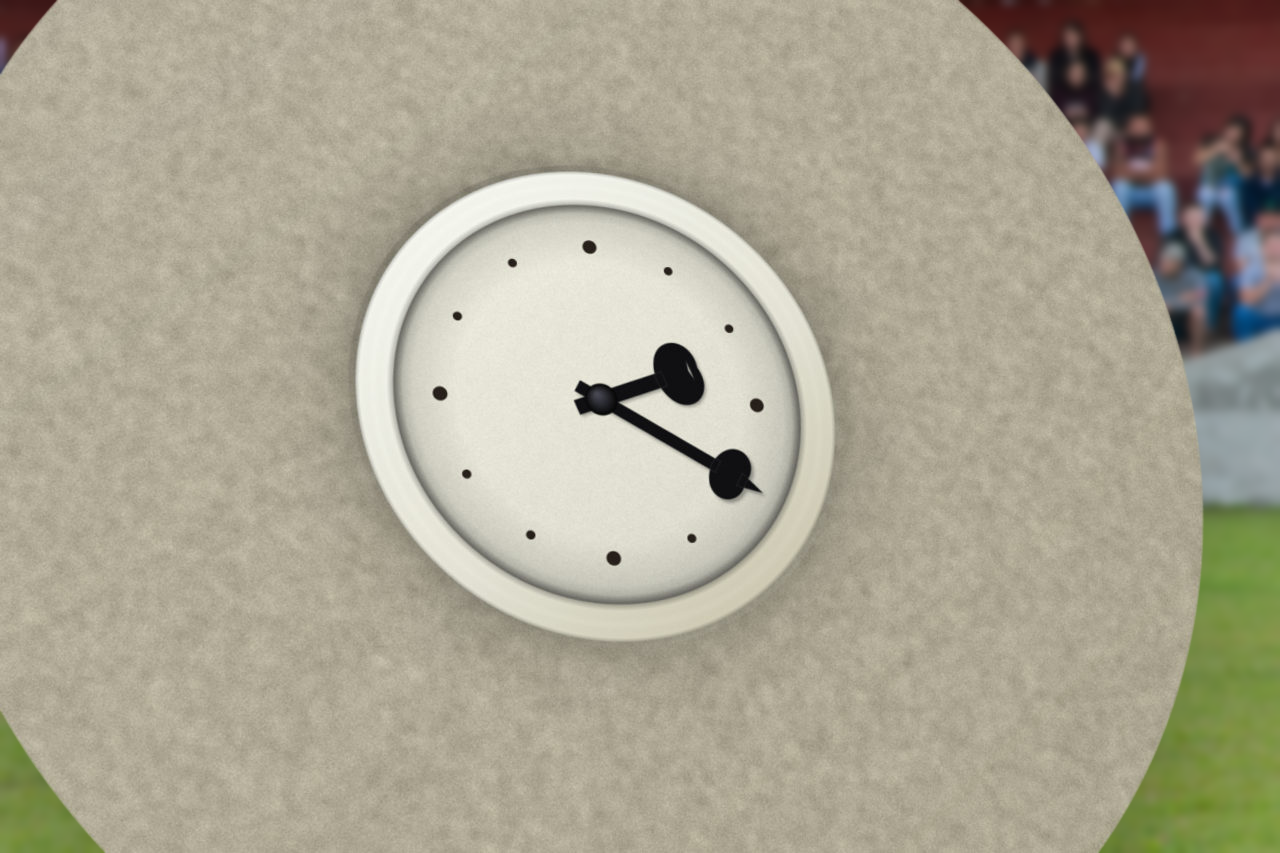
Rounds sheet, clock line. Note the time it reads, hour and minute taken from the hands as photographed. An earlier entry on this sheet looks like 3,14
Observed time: 2,20
